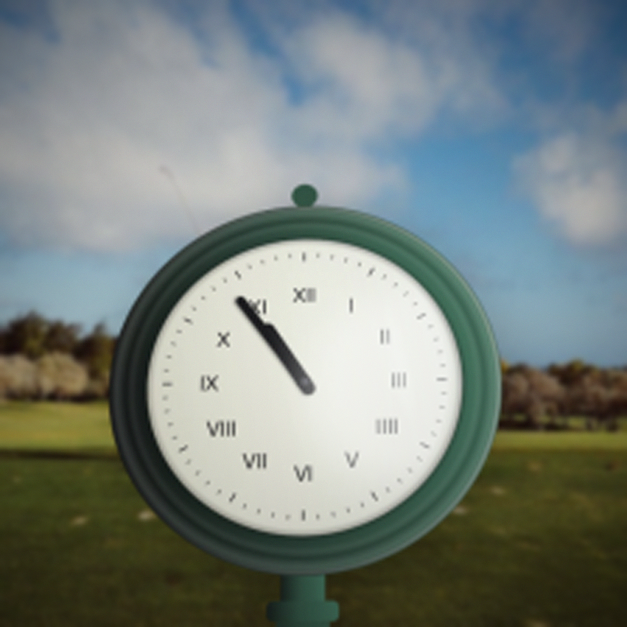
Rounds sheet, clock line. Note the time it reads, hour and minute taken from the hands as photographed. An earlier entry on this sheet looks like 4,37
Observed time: 10,54
